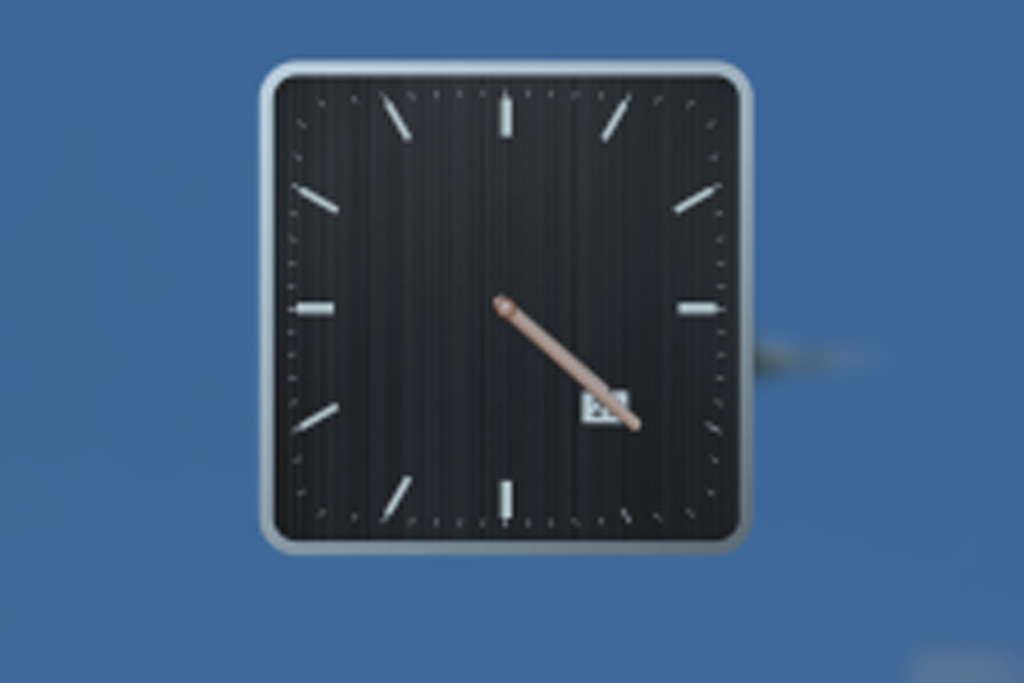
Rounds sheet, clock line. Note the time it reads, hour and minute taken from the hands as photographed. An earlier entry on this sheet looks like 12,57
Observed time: 4,22
